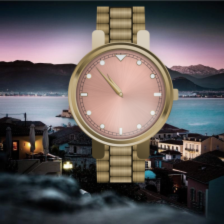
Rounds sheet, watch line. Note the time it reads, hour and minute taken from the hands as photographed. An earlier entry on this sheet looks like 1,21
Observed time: 10,53
